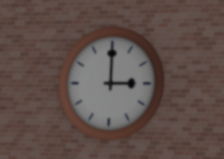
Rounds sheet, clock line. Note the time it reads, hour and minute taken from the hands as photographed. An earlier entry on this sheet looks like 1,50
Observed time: 3,00
